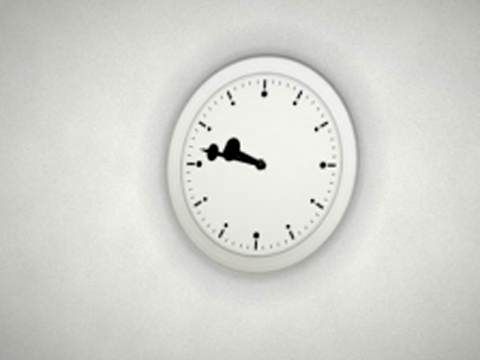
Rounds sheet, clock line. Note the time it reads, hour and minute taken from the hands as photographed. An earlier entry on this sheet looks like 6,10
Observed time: 9,47
